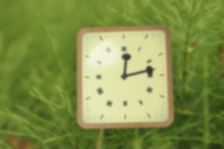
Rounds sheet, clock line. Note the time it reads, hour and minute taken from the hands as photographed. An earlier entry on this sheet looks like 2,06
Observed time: 12,13
